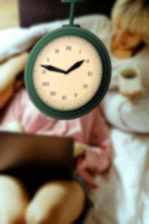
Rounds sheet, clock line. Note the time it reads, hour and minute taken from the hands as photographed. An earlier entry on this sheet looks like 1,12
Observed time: 1,47
